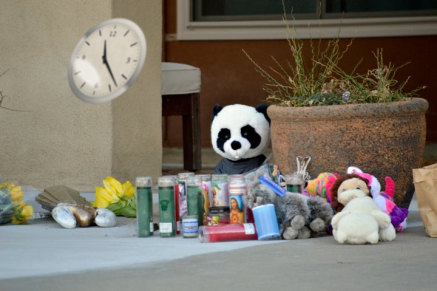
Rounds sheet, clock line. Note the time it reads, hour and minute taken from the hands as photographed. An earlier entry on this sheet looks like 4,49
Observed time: 11,23
